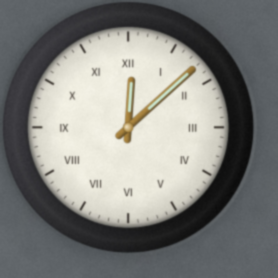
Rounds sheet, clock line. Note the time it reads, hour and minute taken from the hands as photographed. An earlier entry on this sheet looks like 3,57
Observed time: 12,08
